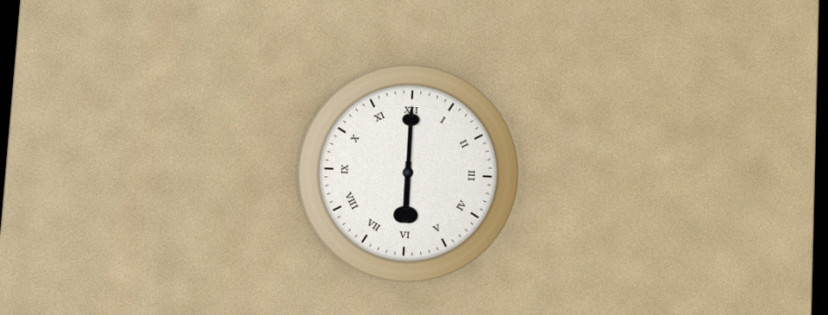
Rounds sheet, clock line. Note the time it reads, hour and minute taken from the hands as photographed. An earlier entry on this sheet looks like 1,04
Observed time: 6,00
